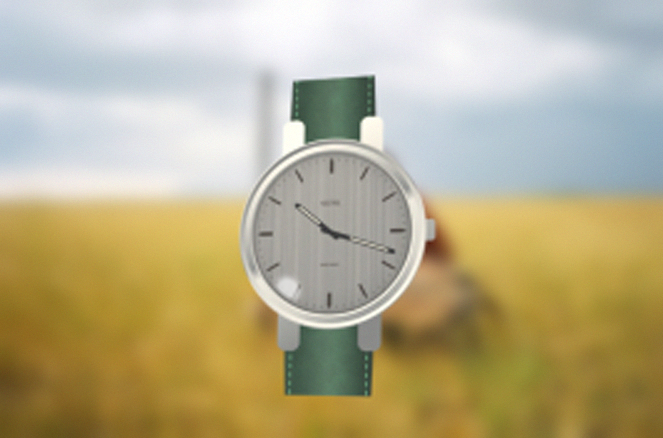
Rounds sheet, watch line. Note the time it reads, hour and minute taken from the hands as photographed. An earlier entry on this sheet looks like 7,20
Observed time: 10,18
